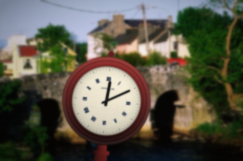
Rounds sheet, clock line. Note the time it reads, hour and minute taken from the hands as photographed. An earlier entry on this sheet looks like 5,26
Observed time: 12,10
